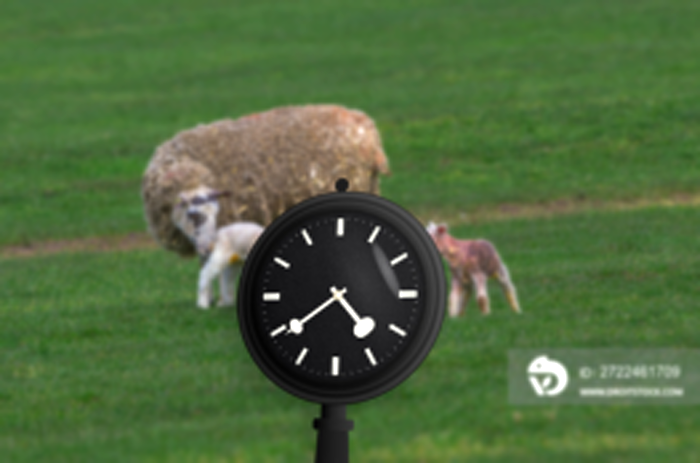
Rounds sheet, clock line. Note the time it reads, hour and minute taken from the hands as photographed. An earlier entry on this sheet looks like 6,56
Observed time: 4,39
